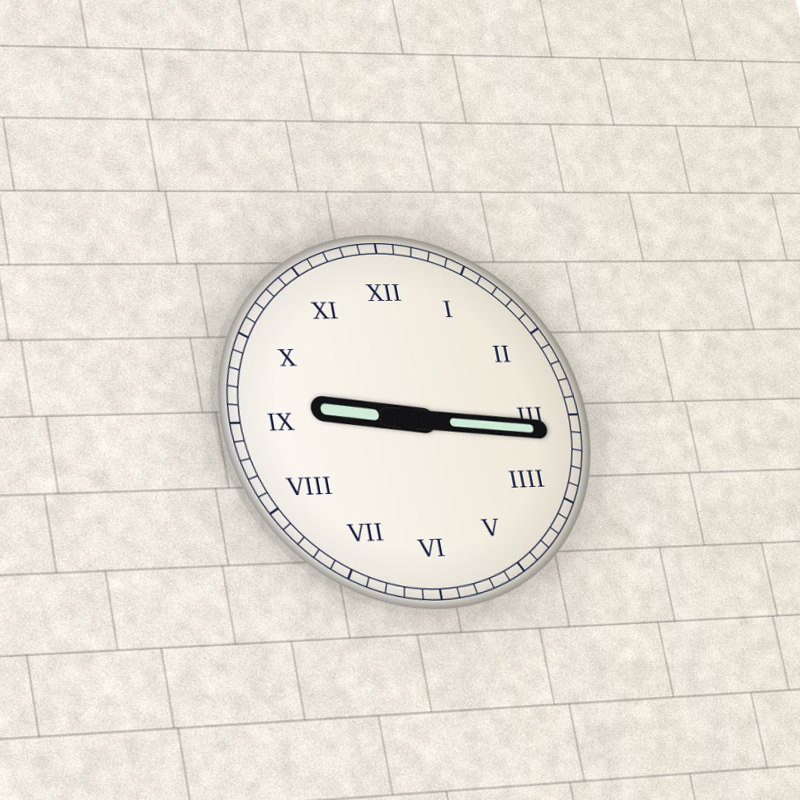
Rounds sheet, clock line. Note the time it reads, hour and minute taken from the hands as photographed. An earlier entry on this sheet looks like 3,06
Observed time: 9,16
